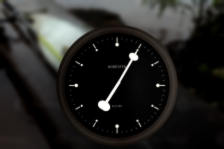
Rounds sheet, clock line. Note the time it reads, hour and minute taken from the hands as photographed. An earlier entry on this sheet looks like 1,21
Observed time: 7,05
